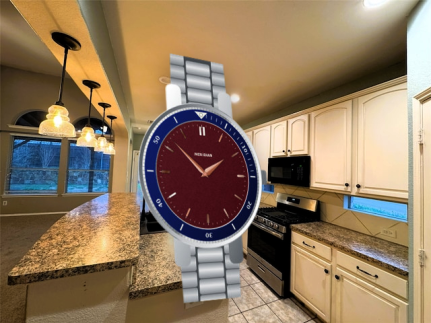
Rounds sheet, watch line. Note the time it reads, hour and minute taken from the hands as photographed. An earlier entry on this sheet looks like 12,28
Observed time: 1,52
